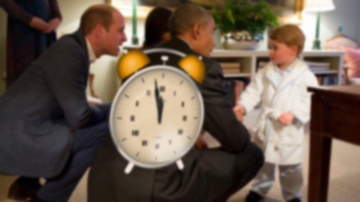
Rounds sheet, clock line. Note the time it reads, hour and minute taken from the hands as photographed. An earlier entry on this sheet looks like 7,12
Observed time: 11,58
